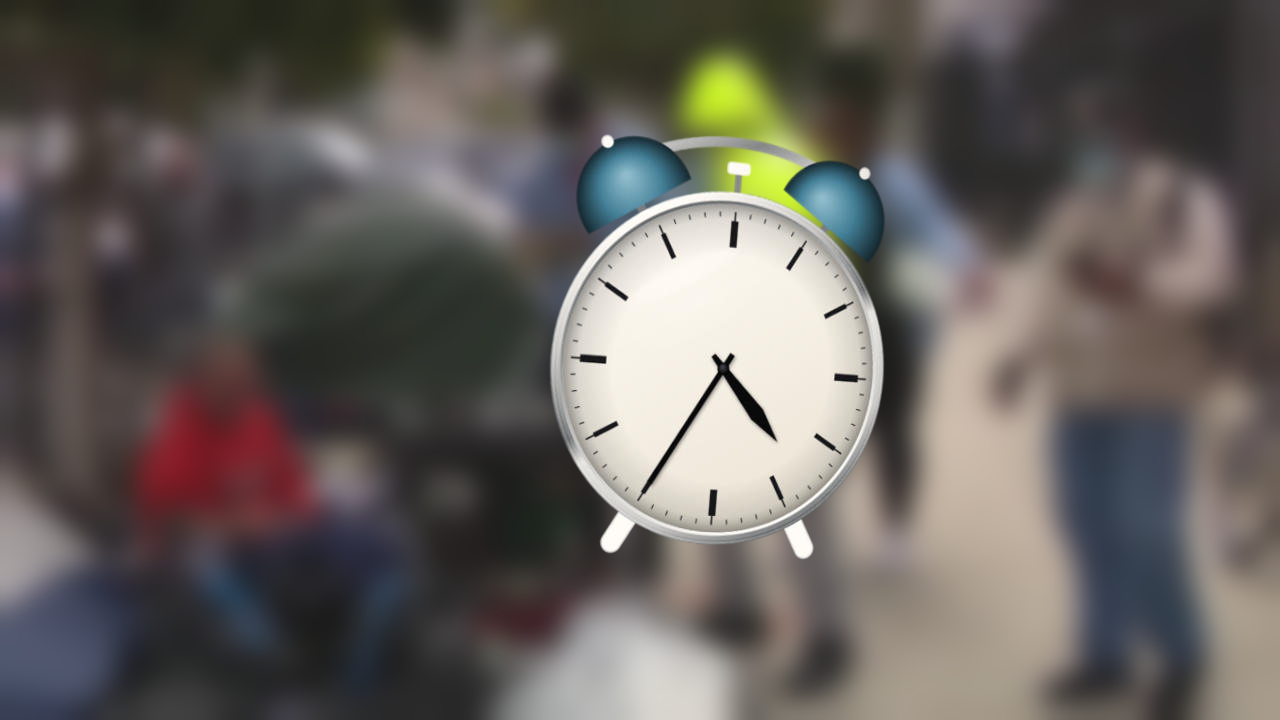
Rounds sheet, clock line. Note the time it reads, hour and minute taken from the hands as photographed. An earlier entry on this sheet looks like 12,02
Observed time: 4,35
